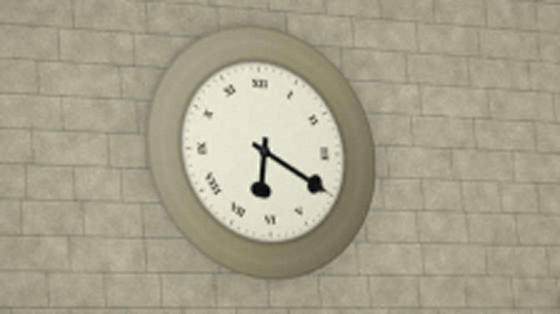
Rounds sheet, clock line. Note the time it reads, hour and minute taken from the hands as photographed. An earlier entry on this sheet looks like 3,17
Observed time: 6,20
